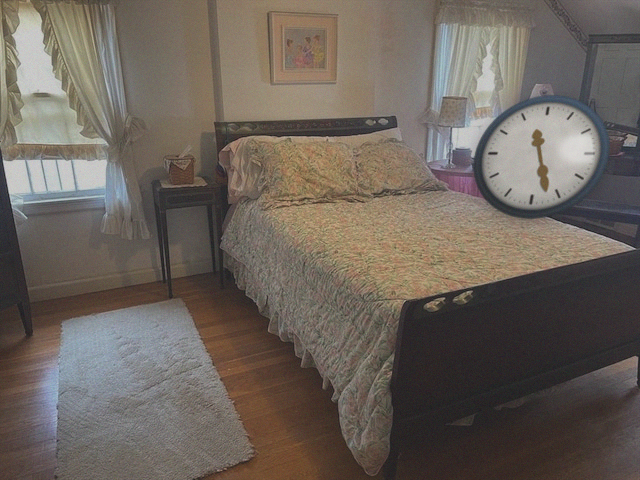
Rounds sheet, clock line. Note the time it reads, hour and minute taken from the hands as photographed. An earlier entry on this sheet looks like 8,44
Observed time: 11,27
